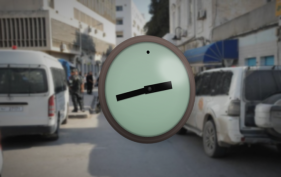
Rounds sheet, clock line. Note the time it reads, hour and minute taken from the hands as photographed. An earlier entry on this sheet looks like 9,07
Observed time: 2,43
